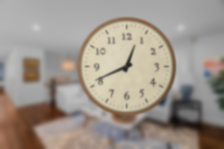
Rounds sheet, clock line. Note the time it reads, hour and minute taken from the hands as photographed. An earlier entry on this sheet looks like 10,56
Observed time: 12,41
